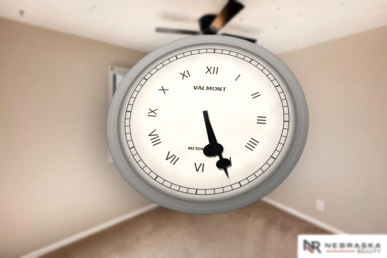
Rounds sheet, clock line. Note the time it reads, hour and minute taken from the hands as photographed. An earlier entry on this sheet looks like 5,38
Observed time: 5,26
